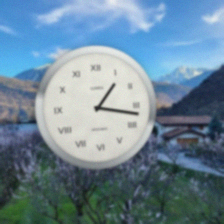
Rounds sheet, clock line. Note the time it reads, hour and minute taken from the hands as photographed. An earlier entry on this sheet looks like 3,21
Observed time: 1,17
